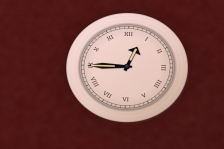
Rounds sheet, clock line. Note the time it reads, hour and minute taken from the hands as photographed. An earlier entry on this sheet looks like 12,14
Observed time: 12,45
